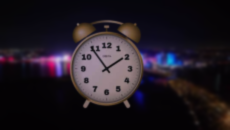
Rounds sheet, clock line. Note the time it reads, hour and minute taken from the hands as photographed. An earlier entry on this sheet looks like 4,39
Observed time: 1,54
